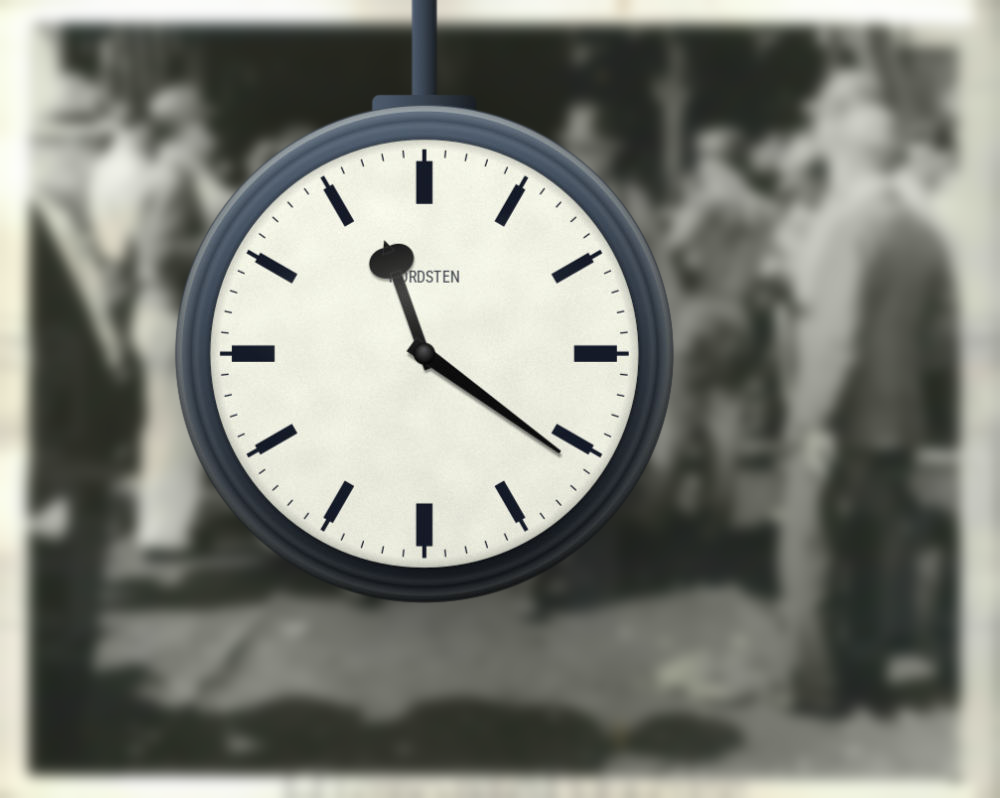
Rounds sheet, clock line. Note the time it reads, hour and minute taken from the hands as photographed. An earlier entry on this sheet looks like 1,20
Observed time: 11,21
